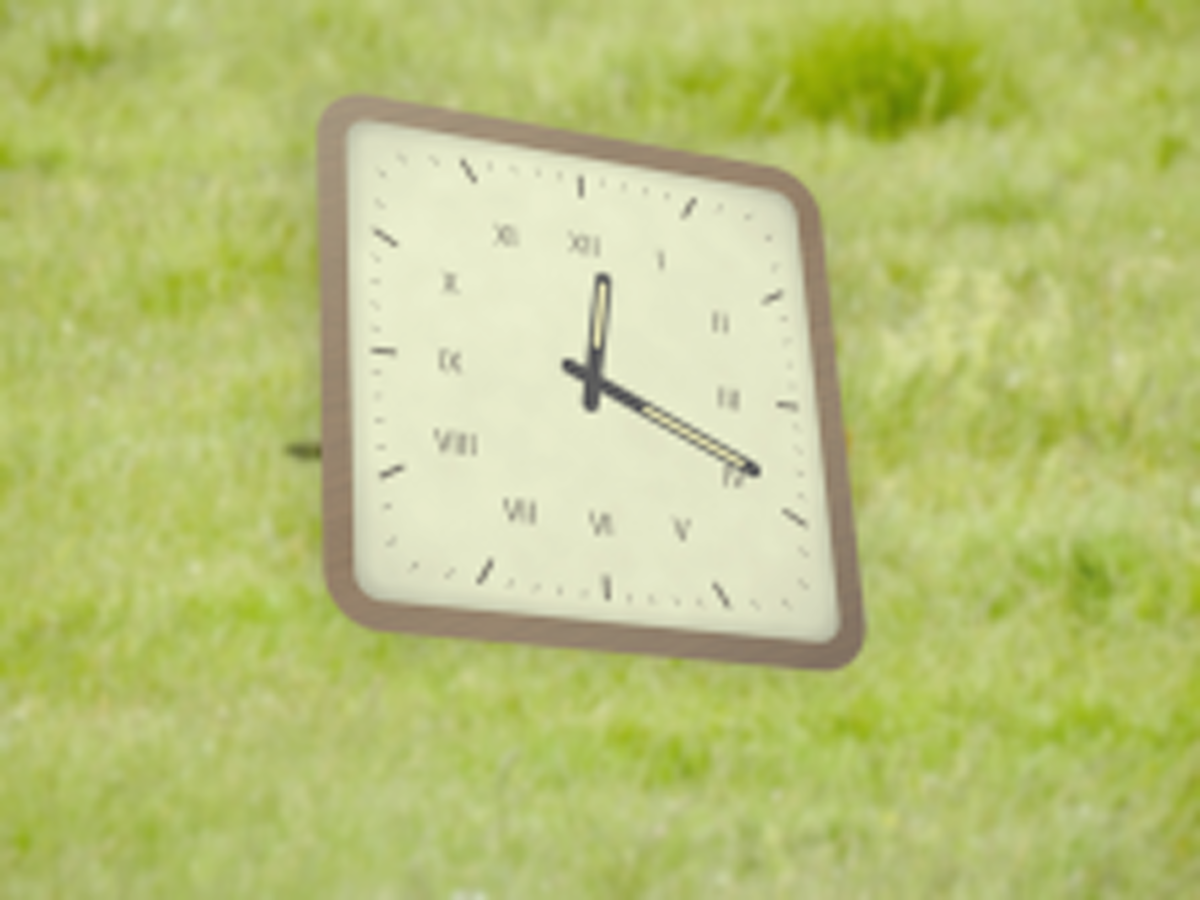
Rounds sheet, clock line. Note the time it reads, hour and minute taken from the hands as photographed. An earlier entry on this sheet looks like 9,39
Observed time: 12,19
